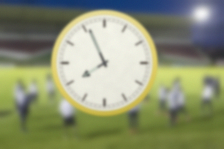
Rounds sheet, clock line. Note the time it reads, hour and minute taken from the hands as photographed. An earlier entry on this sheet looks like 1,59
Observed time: 7,56
